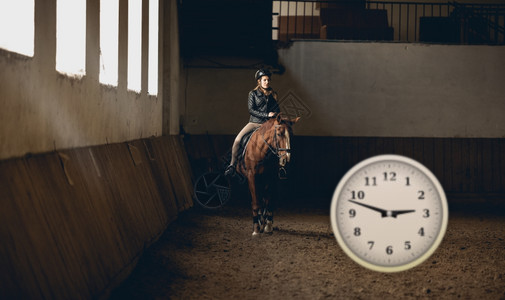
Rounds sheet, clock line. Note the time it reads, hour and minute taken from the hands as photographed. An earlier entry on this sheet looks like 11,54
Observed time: 2,48
